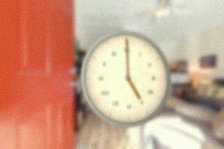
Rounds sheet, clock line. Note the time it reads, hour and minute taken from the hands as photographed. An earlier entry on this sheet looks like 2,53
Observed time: 5,00
